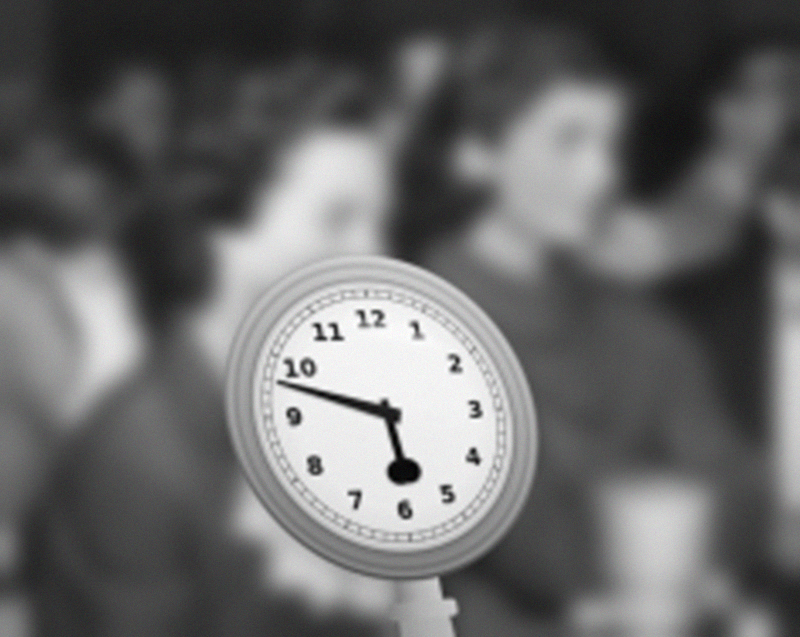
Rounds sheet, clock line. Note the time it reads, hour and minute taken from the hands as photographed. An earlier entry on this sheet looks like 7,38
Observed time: 5,48
